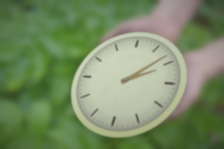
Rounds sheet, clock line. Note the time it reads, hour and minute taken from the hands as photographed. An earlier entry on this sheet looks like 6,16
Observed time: 2,08
